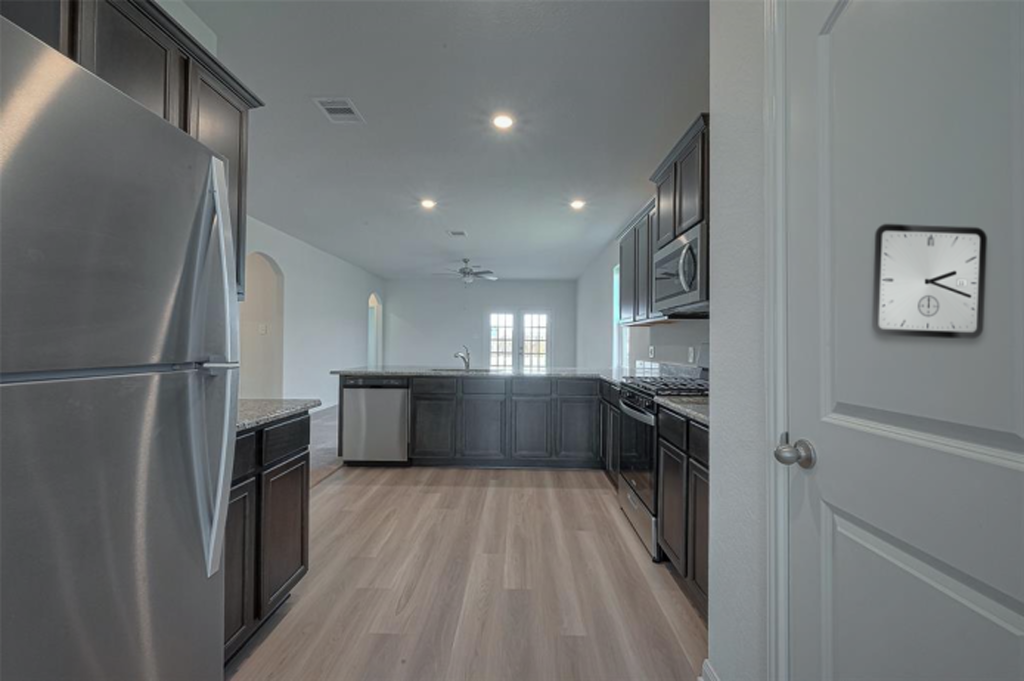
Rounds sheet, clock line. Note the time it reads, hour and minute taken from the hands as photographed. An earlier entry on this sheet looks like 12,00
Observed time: 2,18
